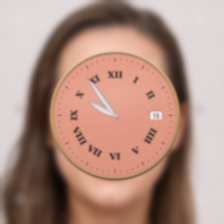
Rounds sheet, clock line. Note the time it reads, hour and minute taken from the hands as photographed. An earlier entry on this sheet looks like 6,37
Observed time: 9,54
